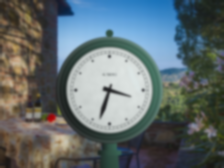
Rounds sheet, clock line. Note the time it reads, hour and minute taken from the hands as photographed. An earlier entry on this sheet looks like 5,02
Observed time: 3,33
